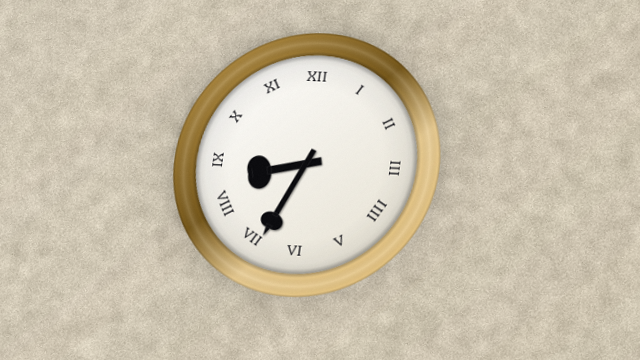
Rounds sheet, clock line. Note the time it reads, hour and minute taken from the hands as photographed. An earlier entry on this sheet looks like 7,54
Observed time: 8,34
